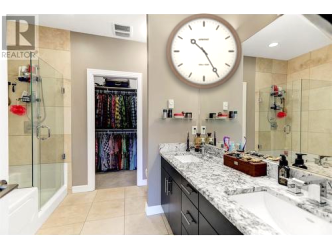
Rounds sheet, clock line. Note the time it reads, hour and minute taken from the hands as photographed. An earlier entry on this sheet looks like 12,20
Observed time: 10,25
